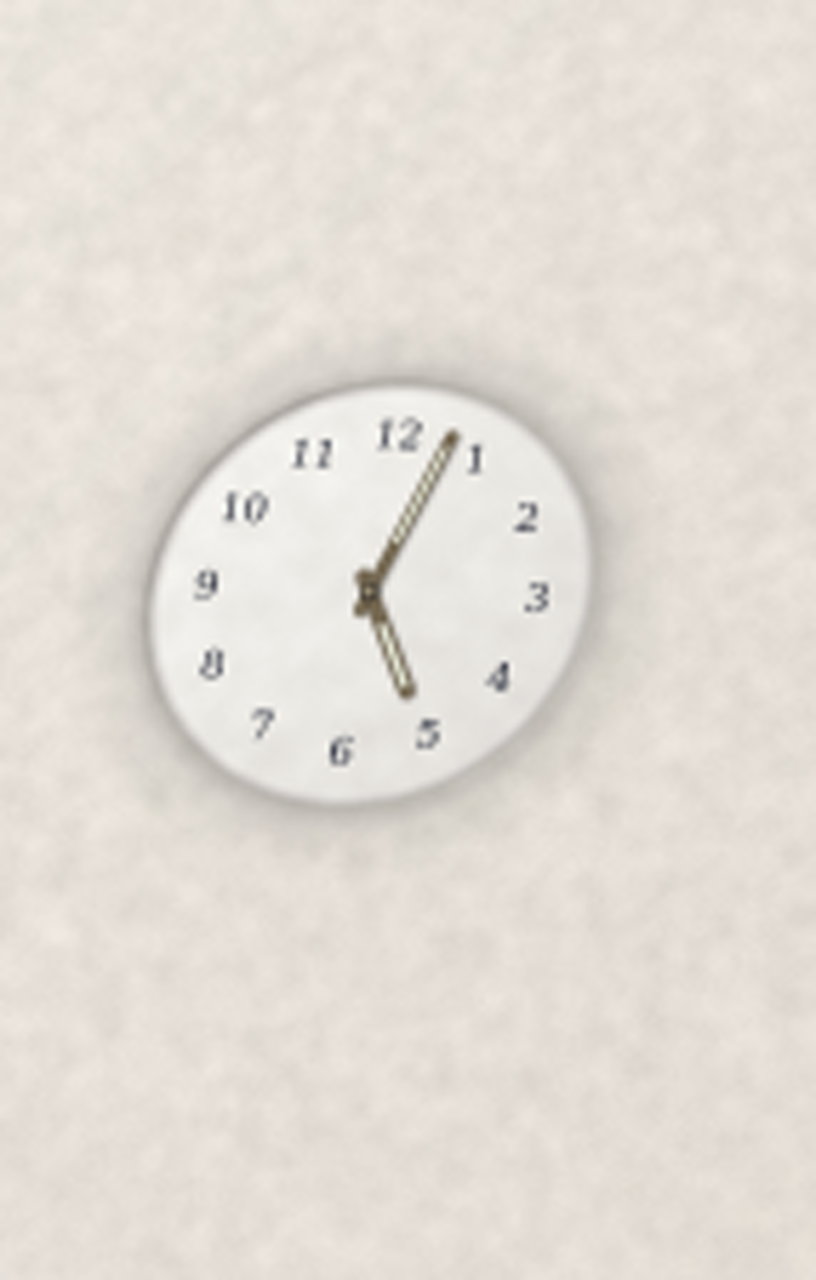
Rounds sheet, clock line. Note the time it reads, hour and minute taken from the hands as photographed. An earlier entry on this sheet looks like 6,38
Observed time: 5,03
